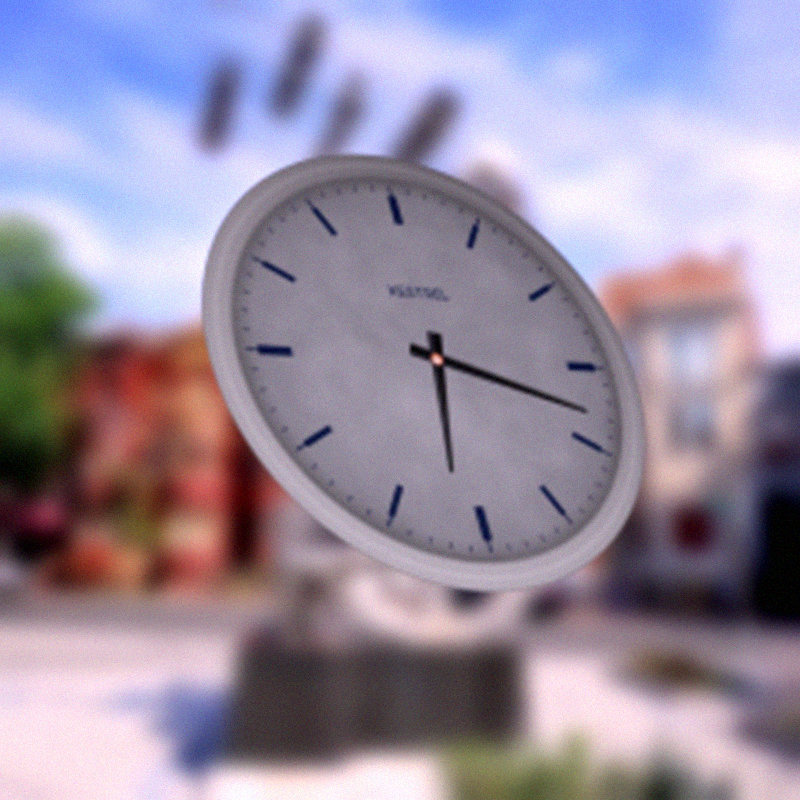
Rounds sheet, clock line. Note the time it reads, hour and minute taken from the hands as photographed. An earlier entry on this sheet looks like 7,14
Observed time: 6,18
